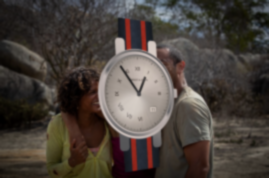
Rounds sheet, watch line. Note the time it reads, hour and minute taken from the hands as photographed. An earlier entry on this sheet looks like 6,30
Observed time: 12,54
